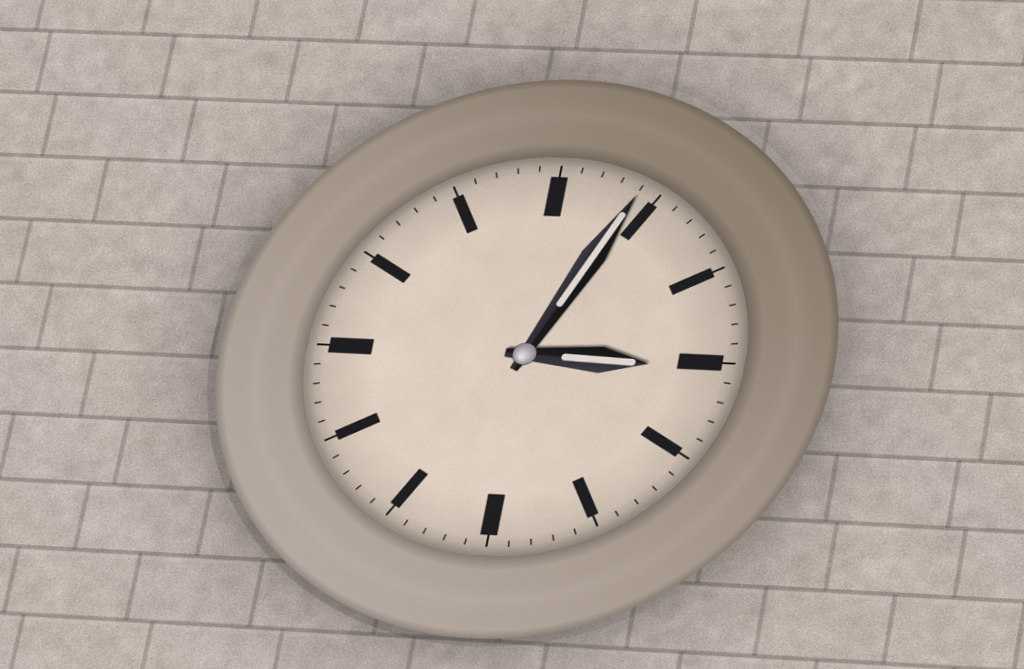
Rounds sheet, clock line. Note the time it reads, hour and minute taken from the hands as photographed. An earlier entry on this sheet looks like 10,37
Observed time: 3,04
